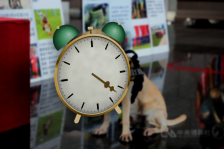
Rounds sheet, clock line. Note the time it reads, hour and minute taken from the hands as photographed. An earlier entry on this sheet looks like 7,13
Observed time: 4,22
